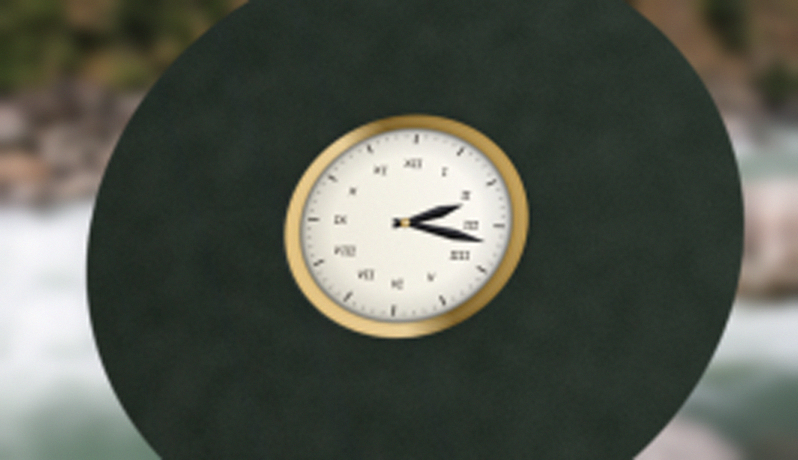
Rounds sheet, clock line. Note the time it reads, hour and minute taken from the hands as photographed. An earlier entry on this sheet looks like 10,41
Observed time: 2,17
